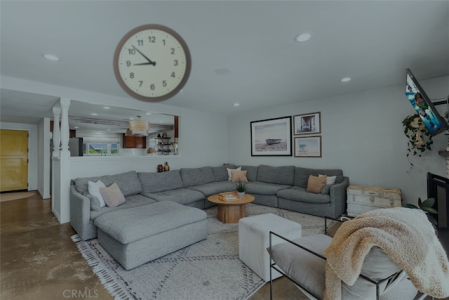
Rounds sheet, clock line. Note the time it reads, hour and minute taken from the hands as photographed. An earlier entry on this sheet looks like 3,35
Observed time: 8,52
